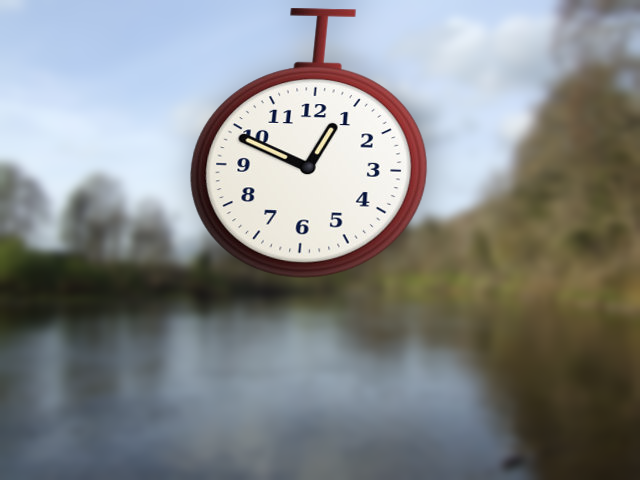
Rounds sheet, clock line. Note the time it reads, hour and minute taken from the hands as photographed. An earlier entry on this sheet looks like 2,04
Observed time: 12,49
